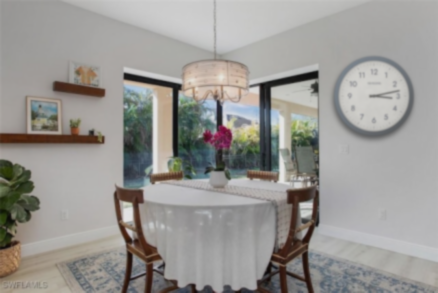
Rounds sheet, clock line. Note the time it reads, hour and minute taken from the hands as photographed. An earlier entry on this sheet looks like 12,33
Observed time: 3,13
